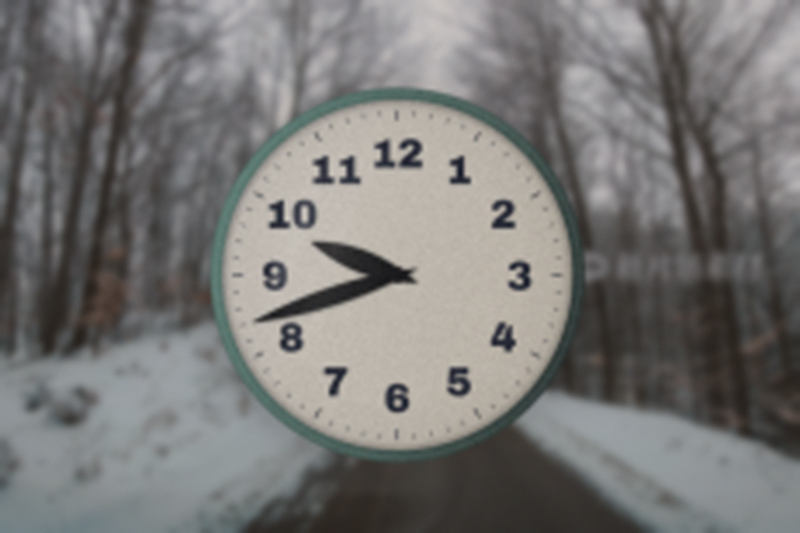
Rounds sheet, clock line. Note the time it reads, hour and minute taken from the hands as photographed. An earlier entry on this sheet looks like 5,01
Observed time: 9,42
